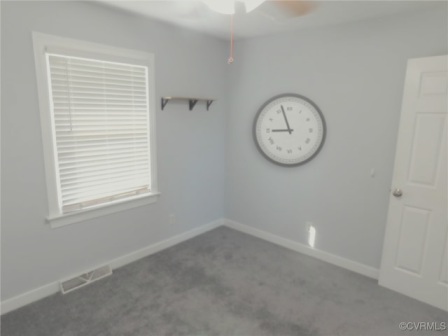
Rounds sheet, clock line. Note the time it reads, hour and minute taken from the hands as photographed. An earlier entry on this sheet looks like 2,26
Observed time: 8,57
